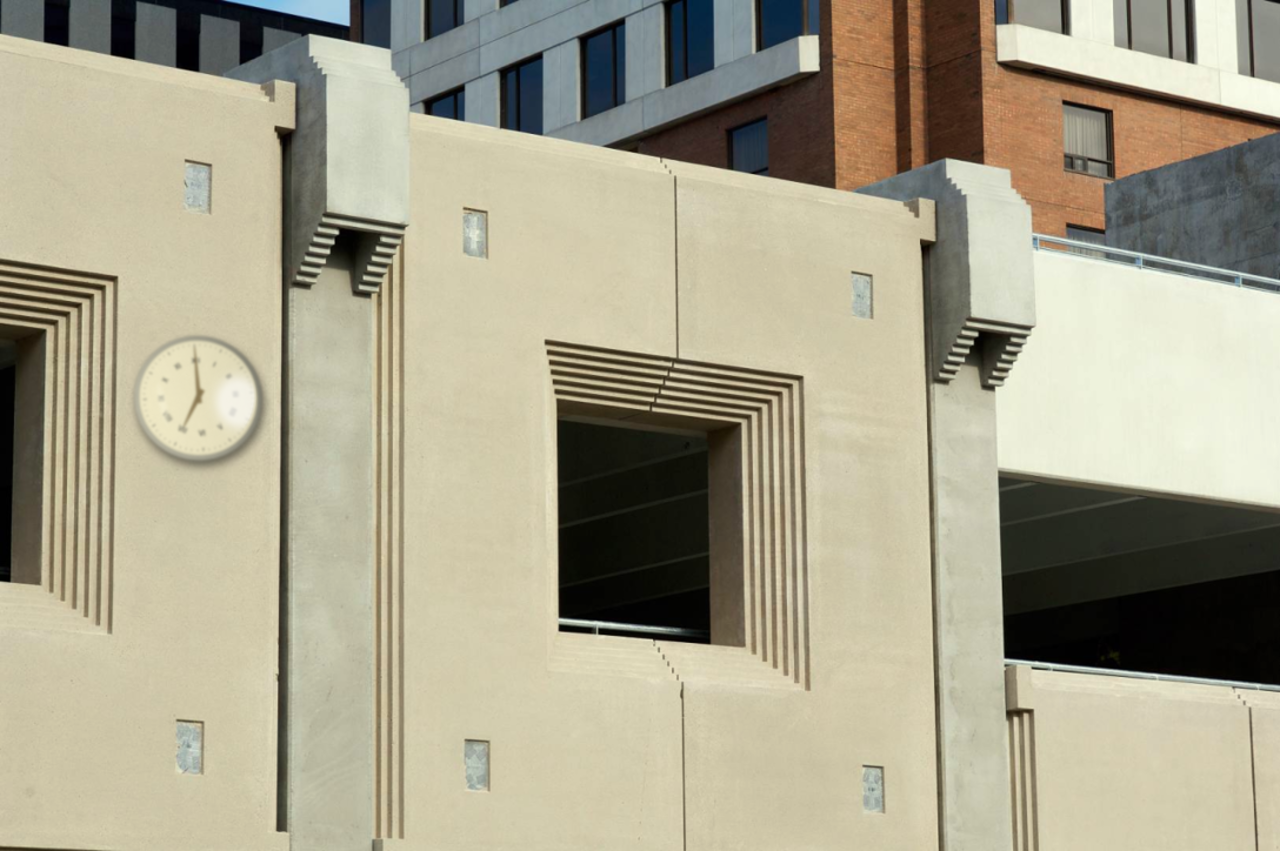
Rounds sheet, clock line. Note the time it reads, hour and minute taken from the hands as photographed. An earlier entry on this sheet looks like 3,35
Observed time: 7,00
